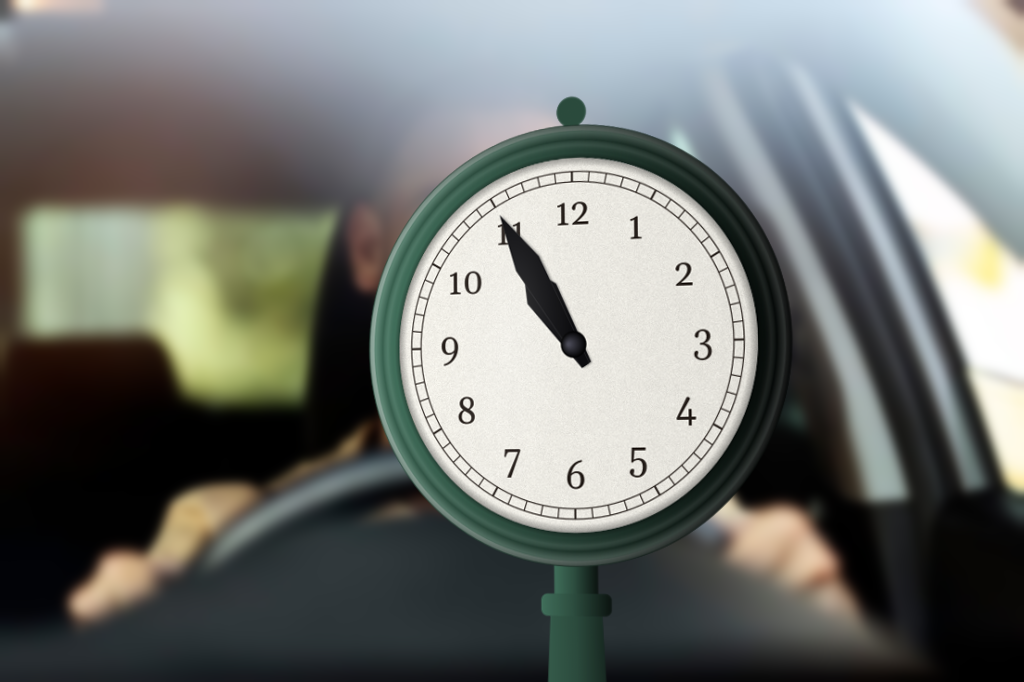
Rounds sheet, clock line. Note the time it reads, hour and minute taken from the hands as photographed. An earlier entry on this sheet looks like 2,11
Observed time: 10,55
